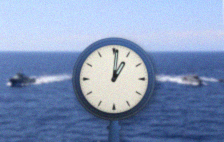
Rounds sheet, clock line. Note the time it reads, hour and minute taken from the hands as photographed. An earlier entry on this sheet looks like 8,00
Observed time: 1,01
